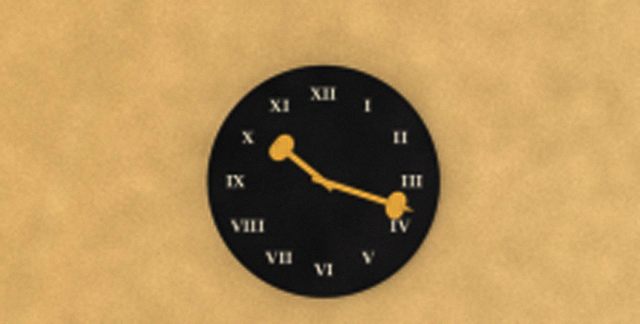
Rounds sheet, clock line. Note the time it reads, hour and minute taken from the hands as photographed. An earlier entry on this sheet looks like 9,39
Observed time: 10,18
